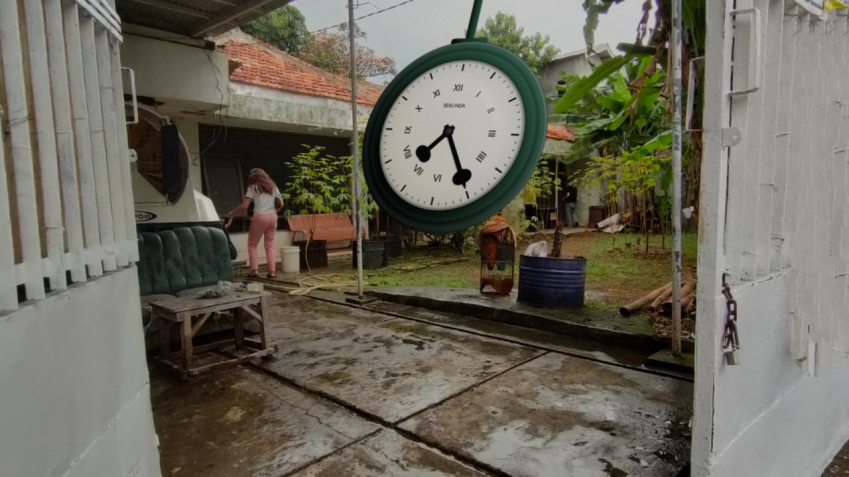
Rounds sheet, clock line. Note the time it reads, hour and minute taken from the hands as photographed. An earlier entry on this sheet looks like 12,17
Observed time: 7,25
